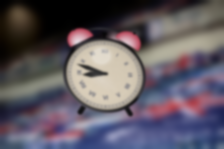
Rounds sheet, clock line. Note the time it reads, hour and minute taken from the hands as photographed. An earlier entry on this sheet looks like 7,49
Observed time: 8,48
